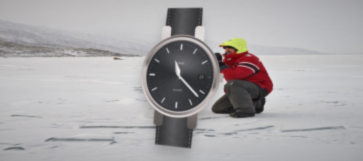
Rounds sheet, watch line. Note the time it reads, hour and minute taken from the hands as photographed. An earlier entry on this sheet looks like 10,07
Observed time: 11,22
